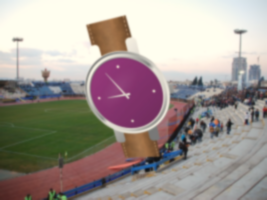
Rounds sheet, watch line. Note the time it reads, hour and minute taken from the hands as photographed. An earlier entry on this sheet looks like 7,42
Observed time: 8,55
